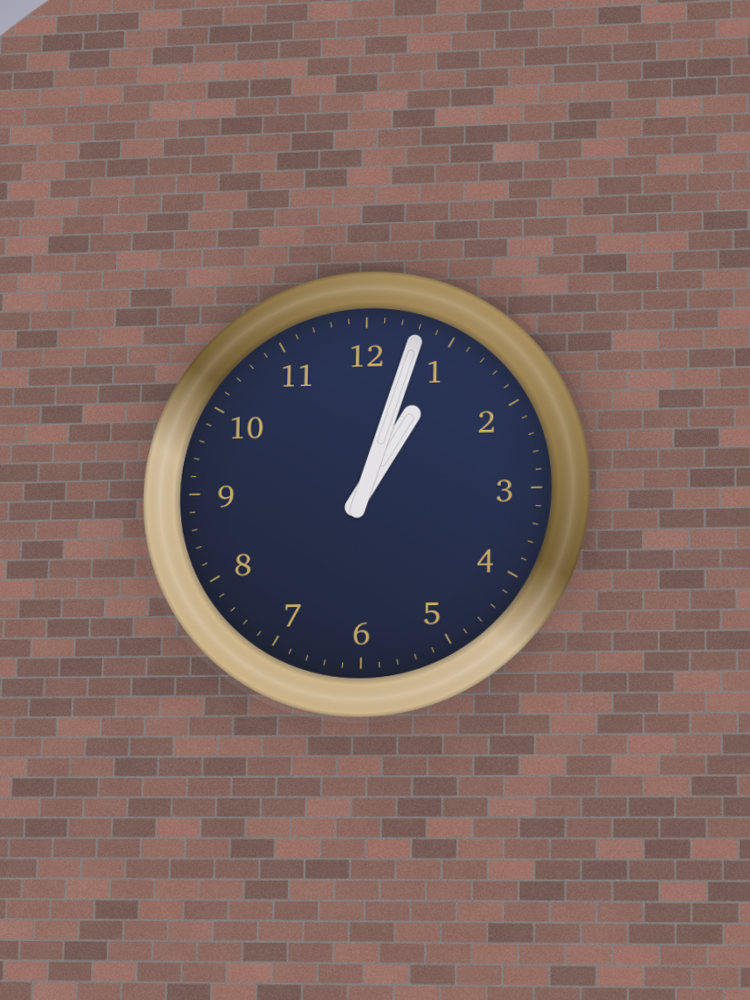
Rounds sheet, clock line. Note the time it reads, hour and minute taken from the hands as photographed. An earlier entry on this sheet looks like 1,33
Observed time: 1,03
